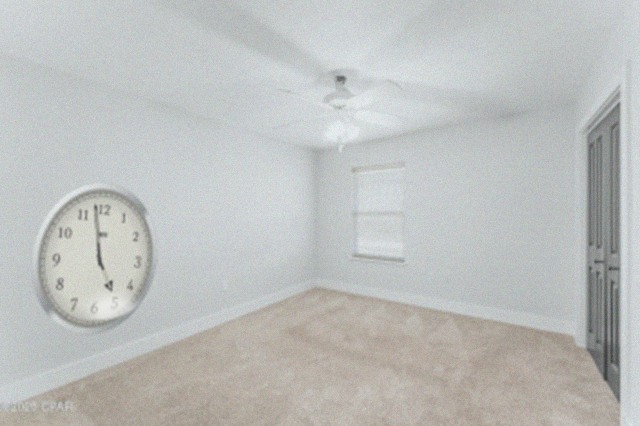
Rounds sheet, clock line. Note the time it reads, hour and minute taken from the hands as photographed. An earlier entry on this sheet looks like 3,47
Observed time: 4,58
